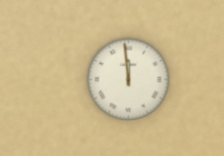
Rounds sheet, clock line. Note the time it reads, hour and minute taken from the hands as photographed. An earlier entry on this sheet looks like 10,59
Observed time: 11,59
